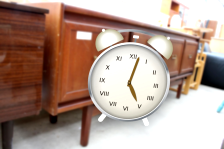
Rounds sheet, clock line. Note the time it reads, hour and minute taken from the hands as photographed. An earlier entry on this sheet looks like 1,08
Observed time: 5,02
